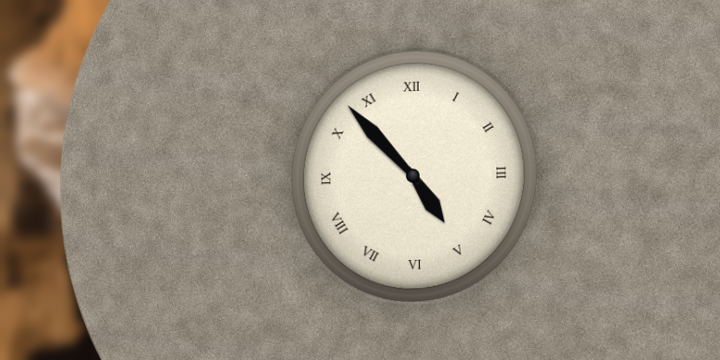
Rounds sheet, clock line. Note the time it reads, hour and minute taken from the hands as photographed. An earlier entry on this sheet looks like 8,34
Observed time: 4,53
